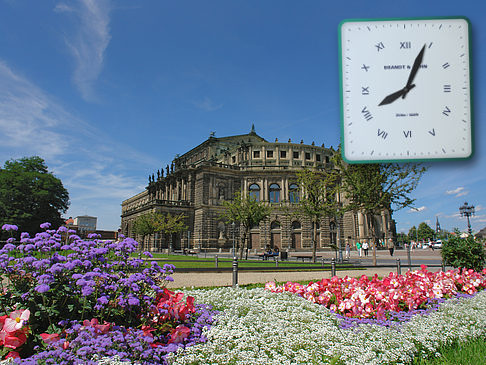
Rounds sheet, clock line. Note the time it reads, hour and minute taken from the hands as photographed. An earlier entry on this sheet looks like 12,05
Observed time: 8,04
